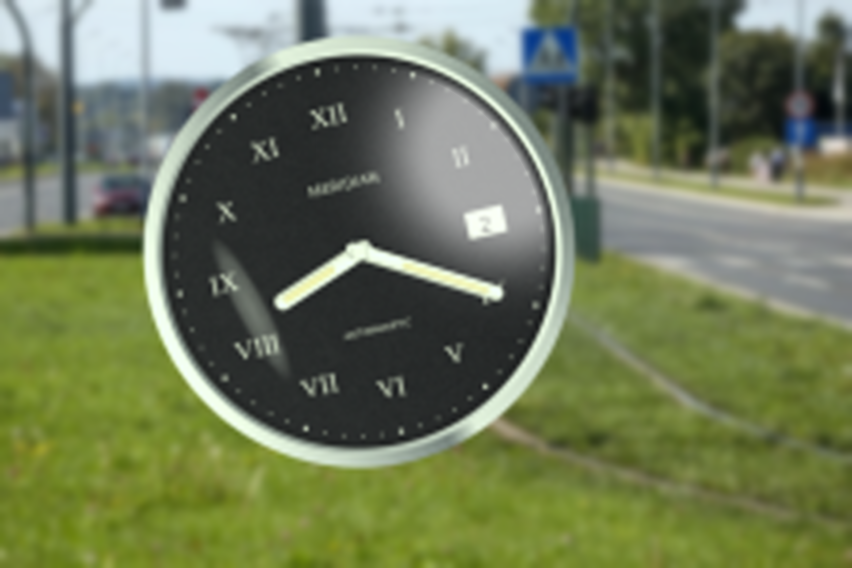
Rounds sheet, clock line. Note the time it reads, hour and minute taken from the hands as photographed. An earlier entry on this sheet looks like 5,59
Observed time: 8,20
